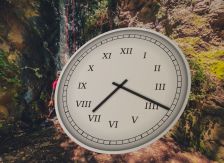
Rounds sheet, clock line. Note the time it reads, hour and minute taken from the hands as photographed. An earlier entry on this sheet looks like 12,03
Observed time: 7,19
